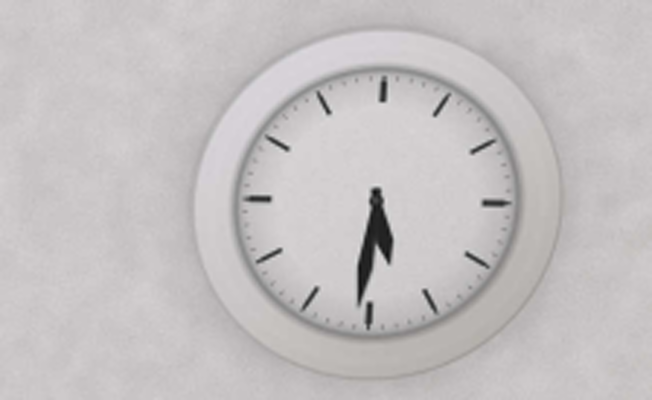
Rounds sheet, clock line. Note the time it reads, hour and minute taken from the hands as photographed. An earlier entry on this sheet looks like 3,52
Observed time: 5,31
